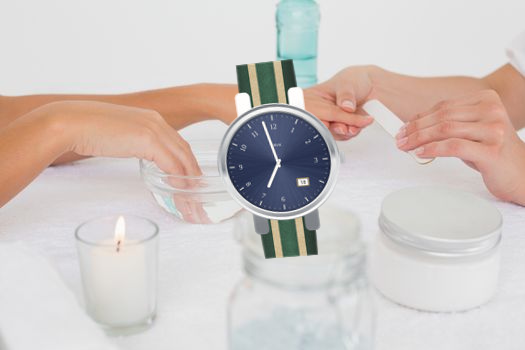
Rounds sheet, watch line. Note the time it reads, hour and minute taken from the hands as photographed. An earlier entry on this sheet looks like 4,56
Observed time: 6,58
